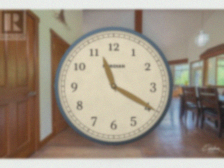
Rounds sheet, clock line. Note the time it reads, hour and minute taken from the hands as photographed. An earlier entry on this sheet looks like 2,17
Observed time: 11,20
